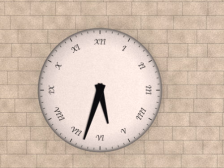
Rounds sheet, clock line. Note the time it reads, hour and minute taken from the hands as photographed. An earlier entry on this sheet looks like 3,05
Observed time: 5,33
